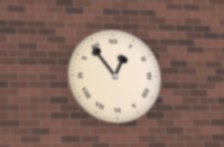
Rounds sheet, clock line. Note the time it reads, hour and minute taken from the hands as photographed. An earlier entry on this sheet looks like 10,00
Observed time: 12,54
